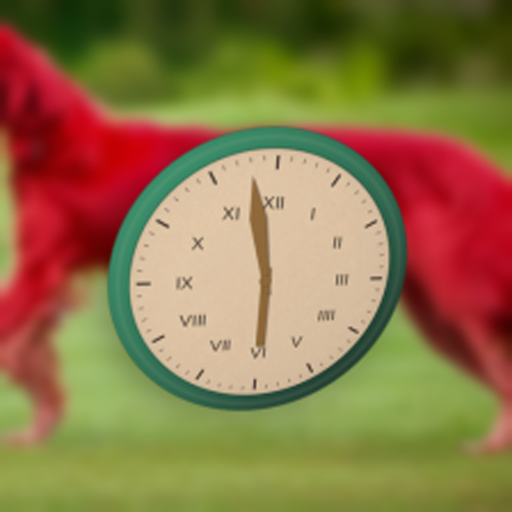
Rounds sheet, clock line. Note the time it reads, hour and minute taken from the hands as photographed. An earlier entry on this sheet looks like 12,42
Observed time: 5,58
